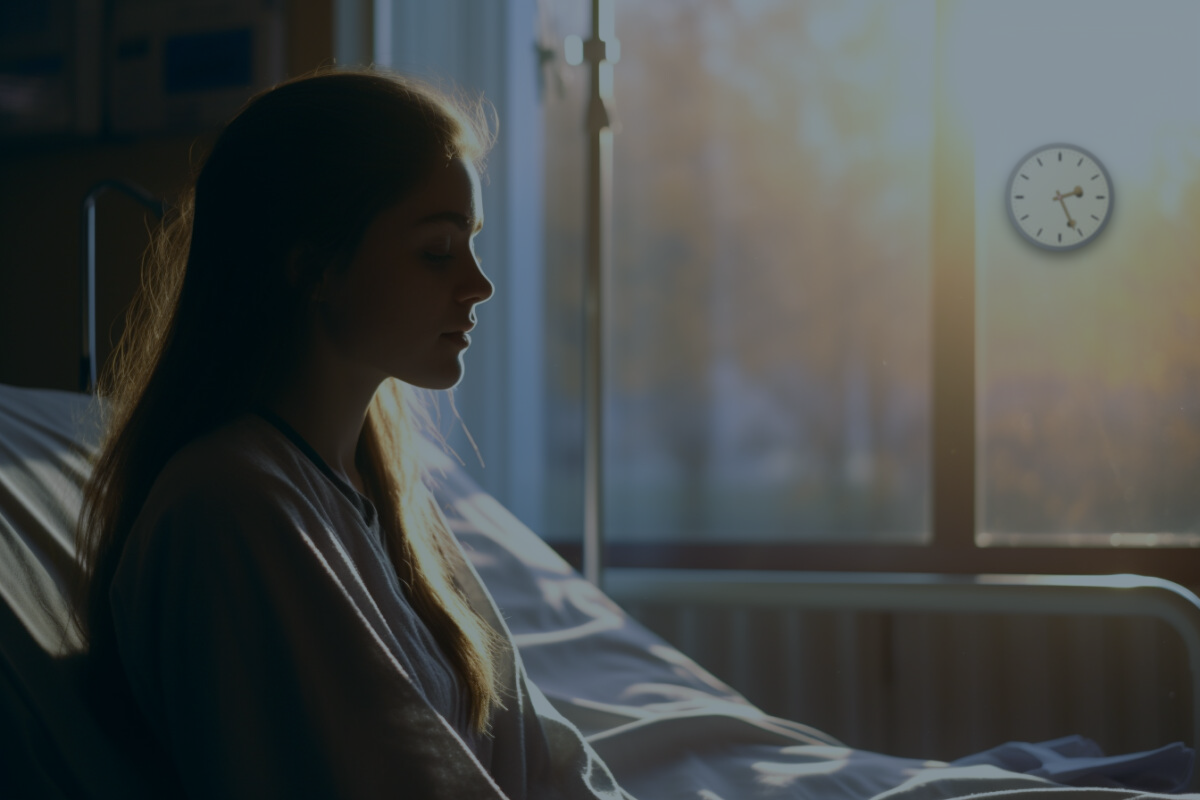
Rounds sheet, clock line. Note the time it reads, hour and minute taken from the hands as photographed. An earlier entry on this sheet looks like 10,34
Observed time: 2,26
